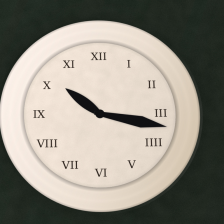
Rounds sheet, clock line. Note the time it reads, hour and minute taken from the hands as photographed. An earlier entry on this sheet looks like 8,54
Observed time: 10,17
